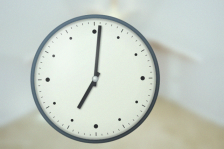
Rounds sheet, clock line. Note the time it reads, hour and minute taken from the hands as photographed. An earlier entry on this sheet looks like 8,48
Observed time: 7,01
